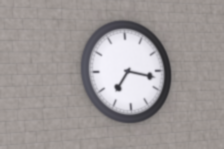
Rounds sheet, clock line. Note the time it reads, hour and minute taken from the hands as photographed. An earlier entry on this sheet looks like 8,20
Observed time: 7,17
